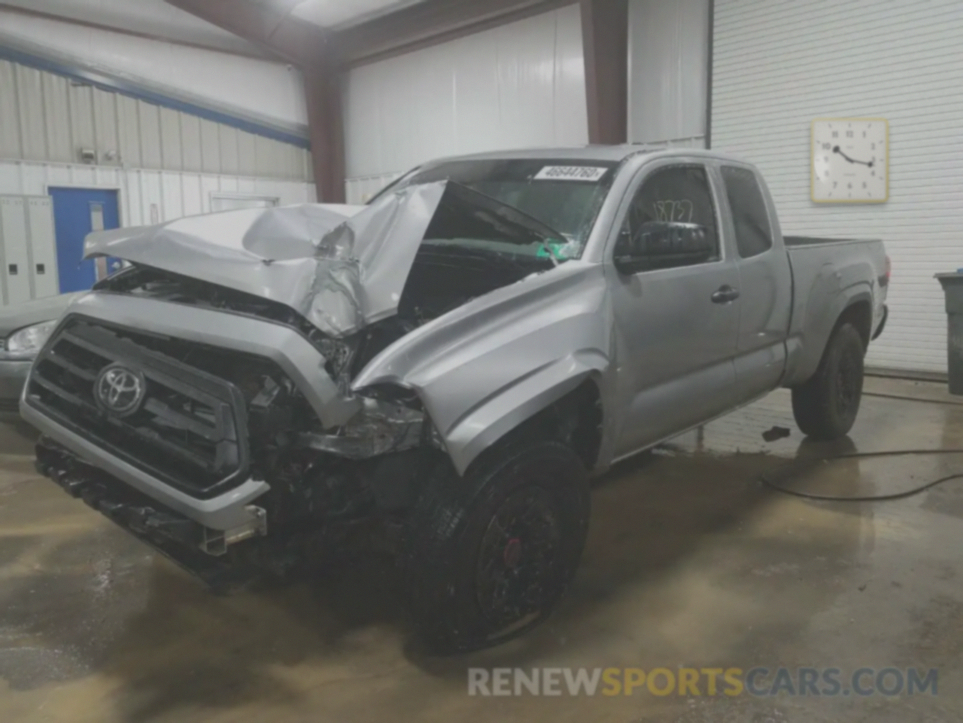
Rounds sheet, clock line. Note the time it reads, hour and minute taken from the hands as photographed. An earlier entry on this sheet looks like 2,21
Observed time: 10,17
